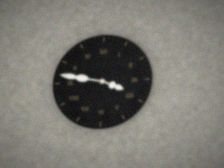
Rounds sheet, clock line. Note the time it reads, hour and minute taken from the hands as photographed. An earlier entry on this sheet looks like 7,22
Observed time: 3,47
